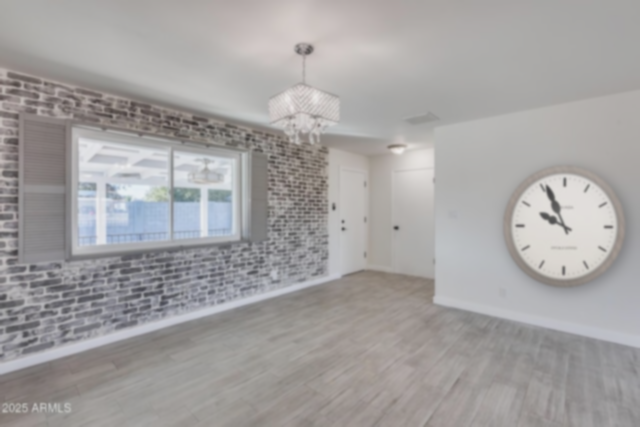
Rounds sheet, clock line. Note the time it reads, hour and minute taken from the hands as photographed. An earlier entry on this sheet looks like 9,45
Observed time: 9,56
